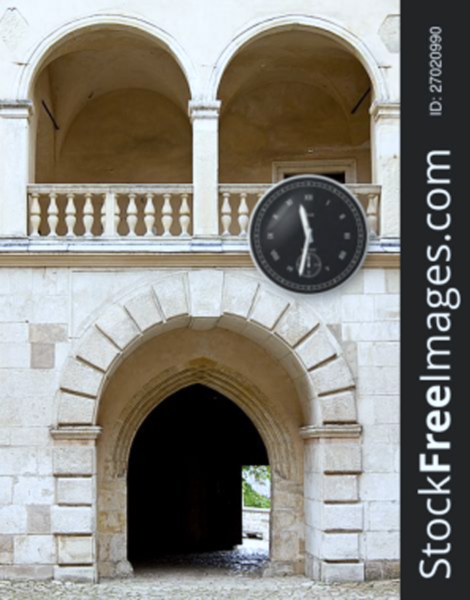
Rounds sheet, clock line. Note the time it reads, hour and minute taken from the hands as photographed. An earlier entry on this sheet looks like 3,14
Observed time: 11,32
